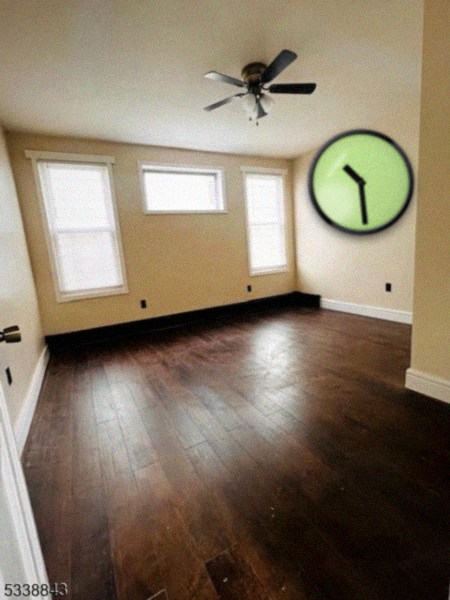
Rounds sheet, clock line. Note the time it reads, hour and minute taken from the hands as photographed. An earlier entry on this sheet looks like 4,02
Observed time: 10,29
